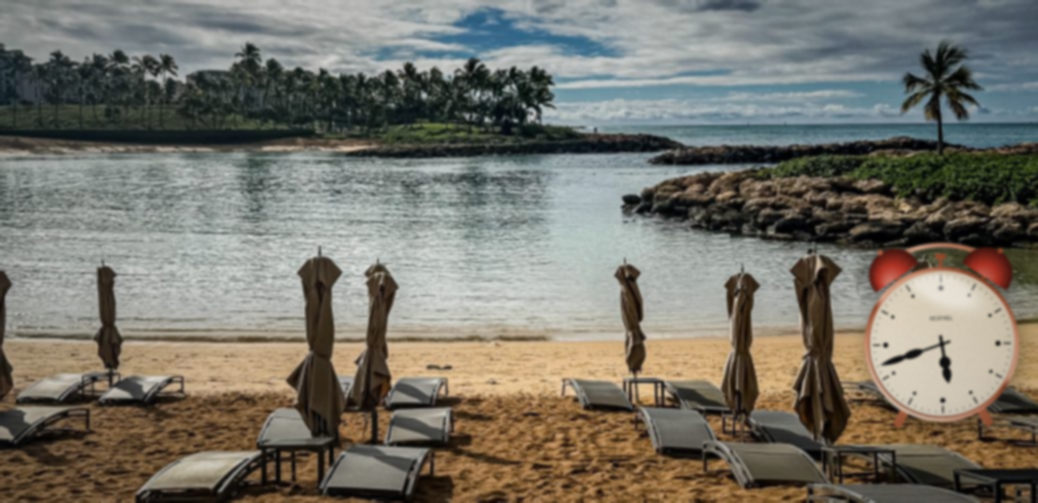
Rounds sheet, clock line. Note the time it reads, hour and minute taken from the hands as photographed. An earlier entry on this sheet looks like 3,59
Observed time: 5,42
